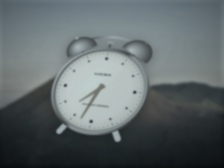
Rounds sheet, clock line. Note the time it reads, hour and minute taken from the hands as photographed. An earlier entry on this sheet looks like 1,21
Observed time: 7,33
